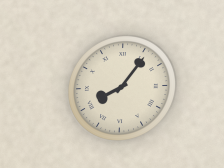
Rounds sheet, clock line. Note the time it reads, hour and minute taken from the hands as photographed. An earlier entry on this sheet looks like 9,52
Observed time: 8,06
